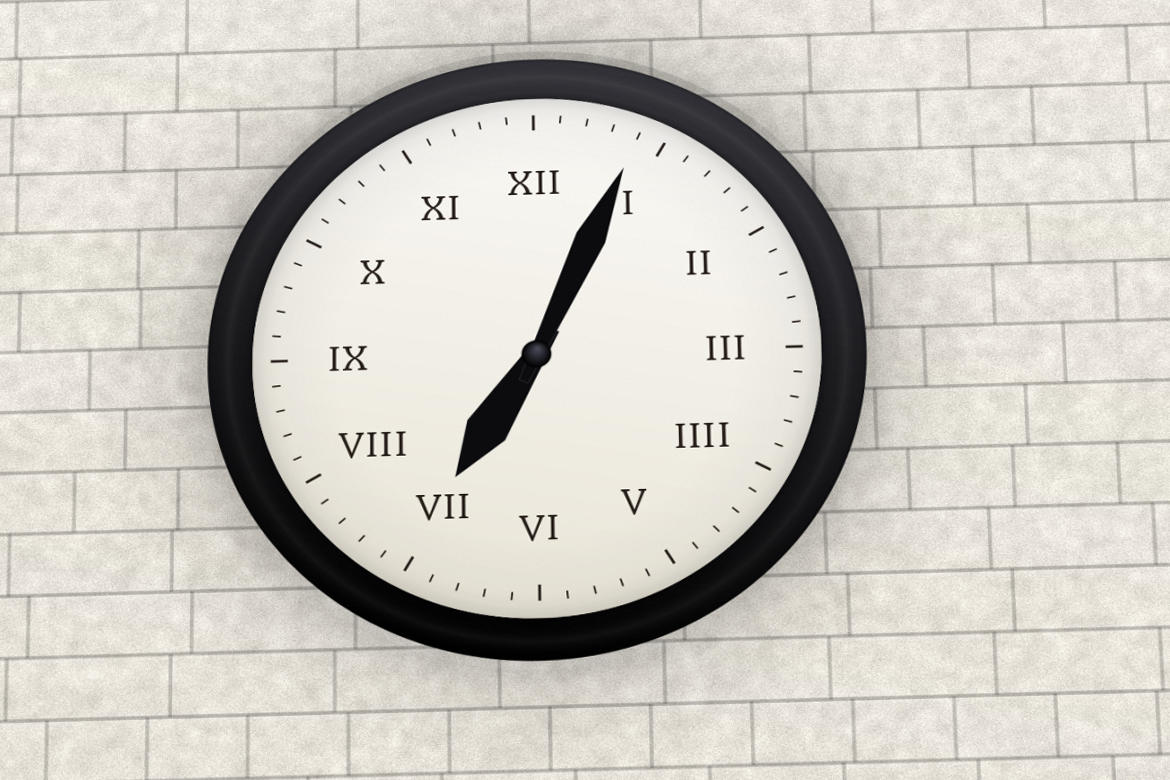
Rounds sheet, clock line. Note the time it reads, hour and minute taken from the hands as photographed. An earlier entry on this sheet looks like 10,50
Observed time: 7,04
